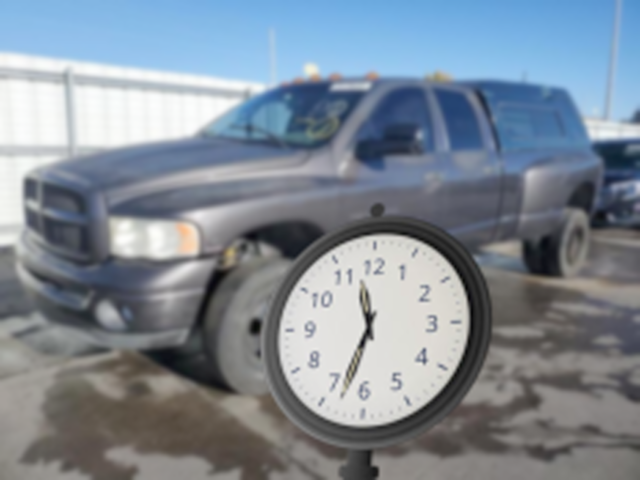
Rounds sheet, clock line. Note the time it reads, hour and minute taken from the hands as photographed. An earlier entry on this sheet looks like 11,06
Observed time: 11,33
